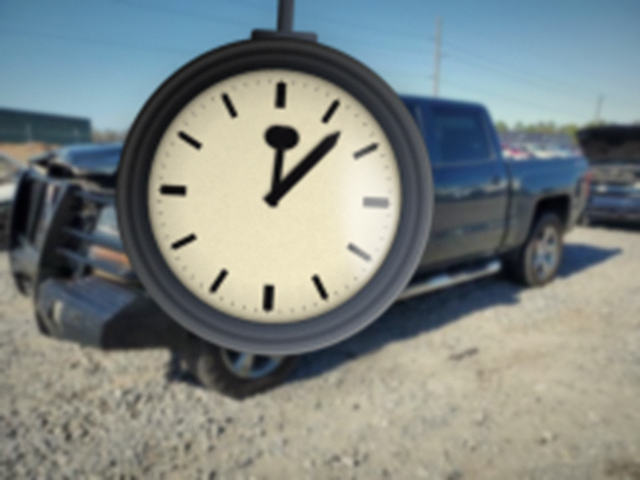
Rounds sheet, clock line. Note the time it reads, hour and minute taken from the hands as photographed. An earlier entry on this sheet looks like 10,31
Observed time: 12,07
